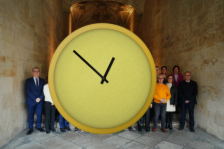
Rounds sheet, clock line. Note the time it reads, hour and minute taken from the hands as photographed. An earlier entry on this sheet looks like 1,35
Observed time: 12,52
